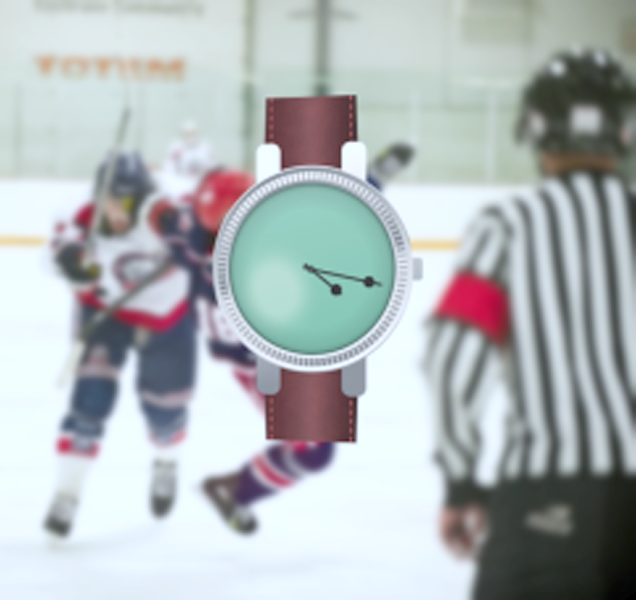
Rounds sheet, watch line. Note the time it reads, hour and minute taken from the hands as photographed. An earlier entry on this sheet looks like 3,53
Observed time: 4,17
